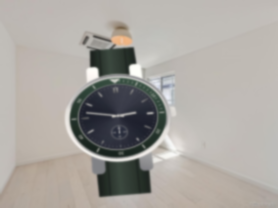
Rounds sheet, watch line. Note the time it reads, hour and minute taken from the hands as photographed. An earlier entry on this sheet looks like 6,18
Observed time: 2,47
